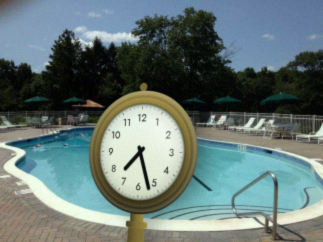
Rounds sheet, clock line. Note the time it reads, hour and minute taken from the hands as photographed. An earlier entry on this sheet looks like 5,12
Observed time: 7,27
